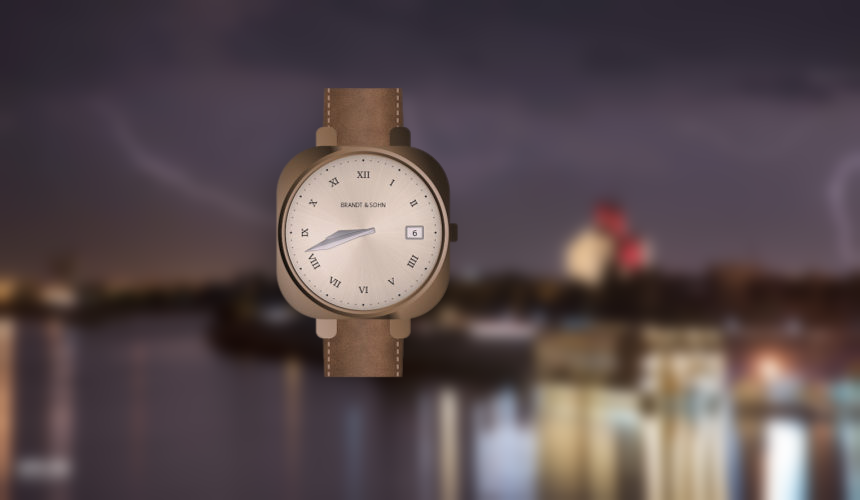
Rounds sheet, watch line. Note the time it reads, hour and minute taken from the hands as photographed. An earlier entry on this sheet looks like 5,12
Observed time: 8,42
